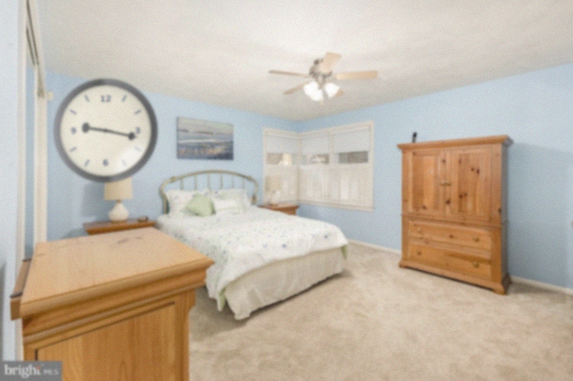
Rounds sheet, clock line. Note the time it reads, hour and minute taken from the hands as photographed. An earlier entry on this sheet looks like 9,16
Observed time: 9,17
